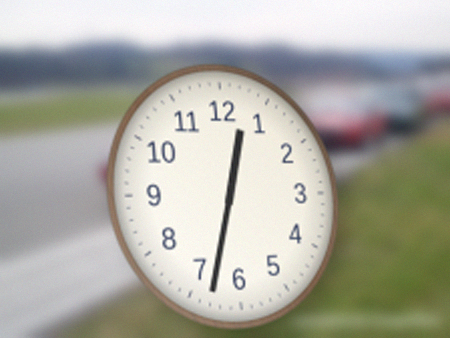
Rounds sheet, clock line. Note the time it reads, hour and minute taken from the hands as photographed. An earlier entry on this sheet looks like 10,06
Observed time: 12,33
